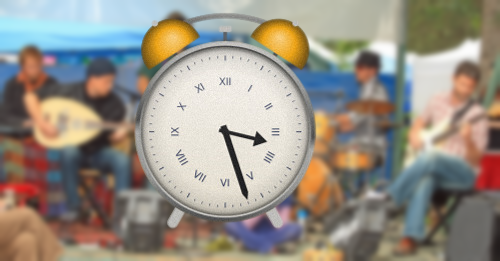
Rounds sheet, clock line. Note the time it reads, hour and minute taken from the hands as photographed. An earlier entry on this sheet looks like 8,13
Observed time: 3,27
